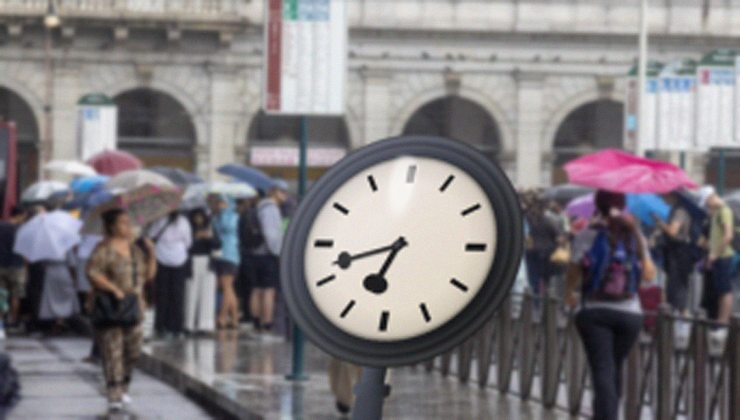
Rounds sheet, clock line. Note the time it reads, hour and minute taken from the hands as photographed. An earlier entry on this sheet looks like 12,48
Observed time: 6,42
